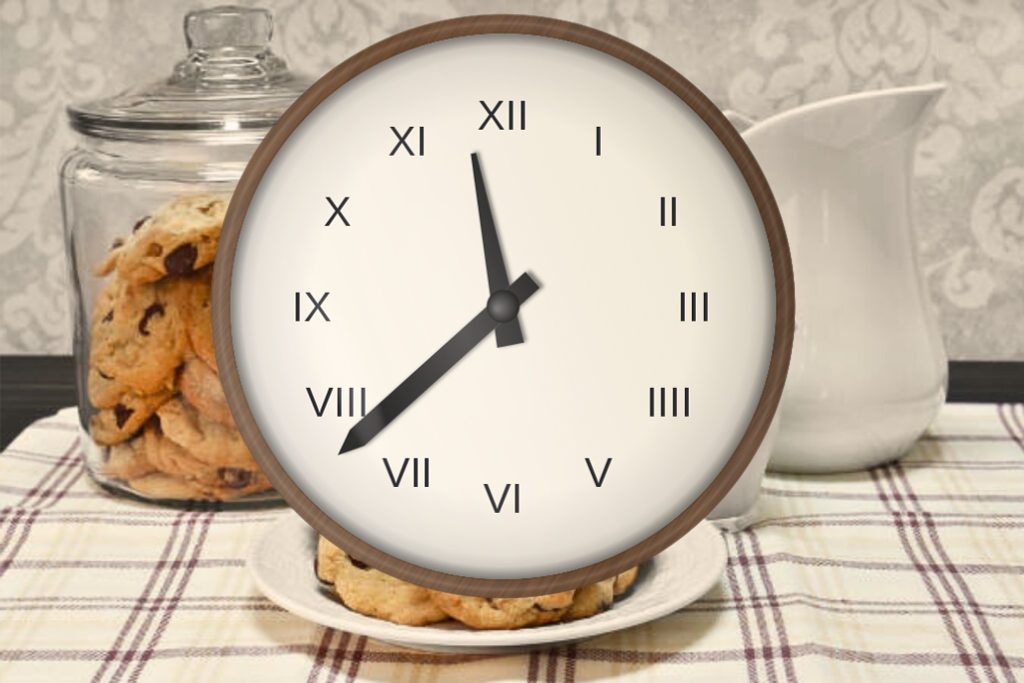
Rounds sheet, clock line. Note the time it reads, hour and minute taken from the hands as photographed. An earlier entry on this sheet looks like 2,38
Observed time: 11,38
